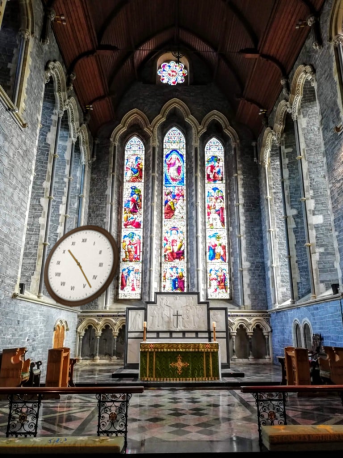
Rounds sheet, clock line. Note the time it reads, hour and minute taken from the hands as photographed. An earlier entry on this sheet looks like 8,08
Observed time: 10,23
